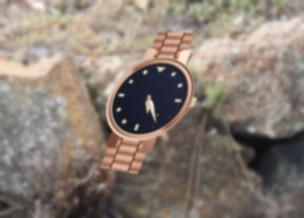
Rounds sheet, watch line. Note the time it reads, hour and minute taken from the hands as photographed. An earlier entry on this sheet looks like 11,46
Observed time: 5,24
